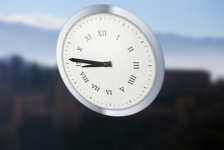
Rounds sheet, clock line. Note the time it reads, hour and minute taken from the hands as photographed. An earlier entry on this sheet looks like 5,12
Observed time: 8,46
